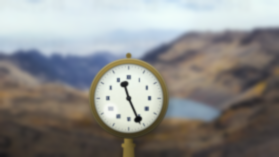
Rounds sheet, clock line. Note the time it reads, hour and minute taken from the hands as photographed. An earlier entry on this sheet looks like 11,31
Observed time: 11,26
